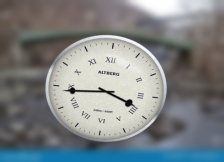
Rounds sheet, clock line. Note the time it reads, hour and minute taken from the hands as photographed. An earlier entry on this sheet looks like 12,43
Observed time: 3,44
